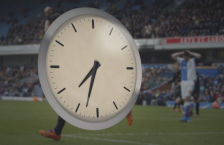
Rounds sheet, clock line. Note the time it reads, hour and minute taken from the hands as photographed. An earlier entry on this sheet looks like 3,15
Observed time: 7,33
